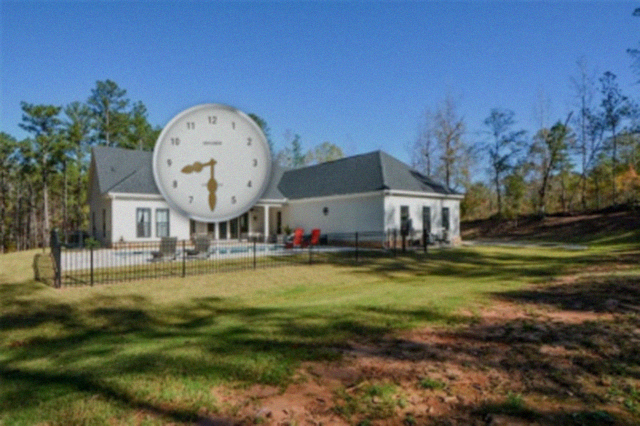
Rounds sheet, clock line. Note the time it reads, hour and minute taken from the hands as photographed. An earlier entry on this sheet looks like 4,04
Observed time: 8,30
